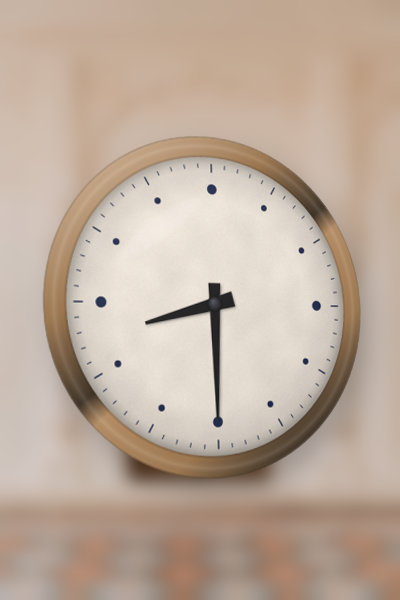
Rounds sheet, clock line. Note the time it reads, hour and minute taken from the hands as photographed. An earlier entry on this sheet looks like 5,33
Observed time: 8,30
